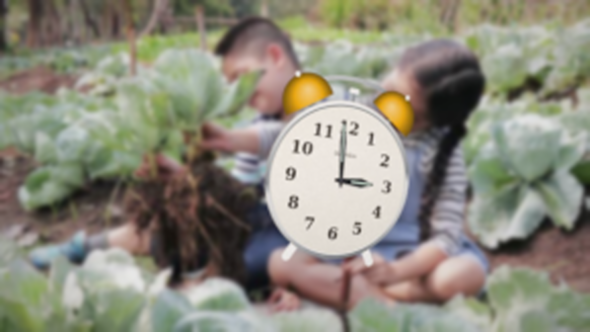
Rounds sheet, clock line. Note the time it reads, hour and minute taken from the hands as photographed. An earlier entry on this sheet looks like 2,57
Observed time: 2,59
